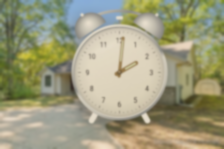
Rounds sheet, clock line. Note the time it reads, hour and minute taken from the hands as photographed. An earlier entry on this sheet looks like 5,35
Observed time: 2,01
